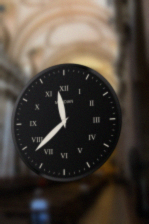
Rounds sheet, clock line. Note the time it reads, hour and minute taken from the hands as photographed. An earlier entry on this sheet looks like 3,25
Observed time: 11,38
